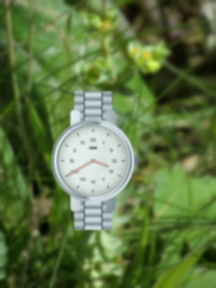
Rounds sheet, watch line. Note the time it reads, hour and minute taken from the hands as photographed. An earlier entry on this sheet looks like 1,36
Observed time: 3,40
